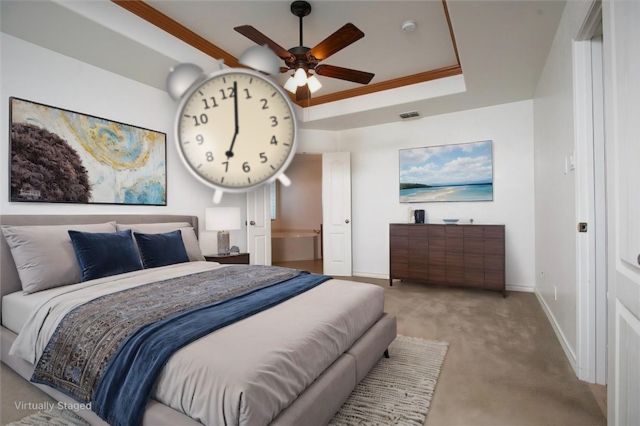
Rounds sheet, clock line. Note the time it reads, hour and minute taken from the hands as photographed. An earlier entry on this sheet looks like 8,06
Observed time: 7,02
